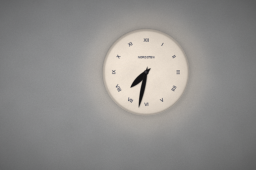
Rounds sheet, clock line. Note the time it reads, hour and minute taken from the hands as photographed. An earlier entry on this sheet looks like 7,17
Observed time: 7,32
